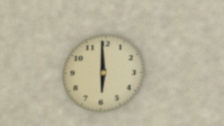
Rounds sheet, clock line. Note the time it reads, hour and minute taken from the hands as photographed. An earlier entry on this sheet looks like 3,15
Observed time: 5,59
